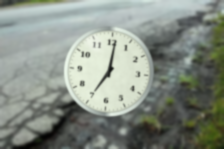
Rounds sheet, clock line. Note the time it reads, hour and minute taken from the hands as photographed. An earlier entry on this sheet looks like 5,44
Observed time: 7,01
